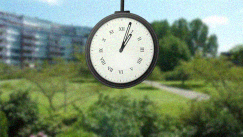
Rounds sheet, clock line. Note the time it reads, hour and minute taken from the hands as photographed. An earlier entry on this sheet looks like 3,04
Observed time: 1,03
